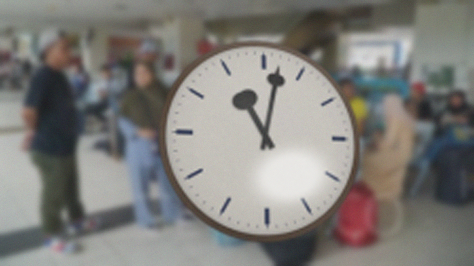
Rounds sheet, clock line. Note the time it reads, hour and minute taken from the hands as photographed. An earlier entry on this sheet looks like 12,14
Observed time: 11,02
